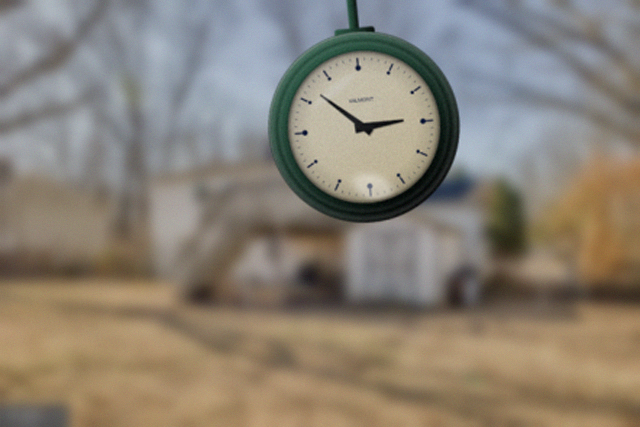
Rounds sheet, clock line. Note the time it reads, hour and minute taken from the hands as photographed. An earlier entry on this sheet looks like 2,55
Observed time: 2,52
